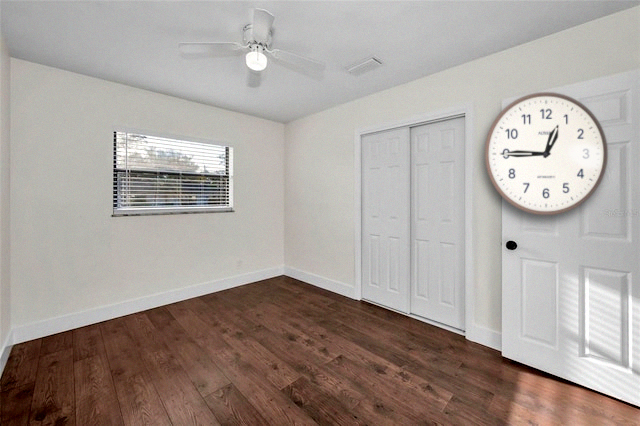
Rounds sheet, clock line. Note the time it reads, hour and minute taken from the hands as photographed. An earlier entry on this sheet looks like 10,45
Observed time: 12,45
